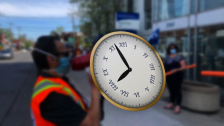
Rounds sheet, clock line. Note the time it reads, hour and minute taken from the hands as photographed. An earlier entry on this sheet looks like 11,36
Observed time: 7,57
